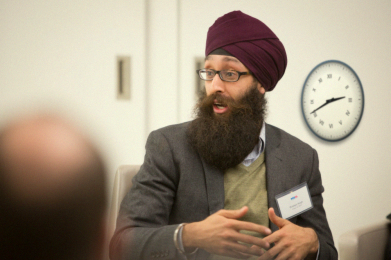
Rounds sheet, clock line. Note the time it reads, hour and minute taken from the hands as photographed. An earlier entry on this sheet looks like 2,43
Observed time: 2,41
